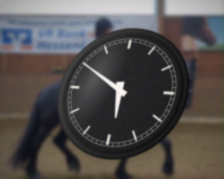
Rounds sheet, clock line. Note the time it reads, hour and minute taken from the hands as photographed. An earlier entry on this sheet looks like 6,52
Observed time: 5,50
